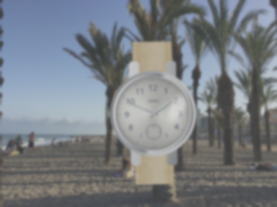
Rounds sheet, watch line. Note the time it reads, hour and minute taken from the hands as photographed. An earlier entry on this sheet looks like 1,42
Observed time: 1,49
